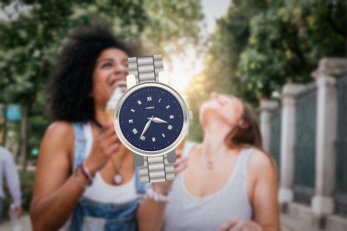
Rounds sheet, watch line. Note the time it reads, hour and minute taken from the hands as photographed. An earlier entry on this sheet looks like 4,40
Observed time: 3,36
